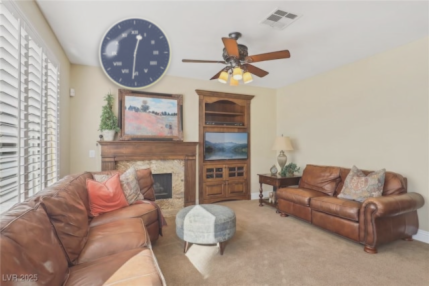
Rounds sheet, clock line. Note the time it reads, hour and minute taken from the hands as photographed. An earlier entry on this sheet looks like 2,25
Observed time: 12,31
